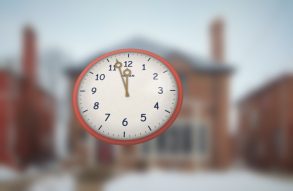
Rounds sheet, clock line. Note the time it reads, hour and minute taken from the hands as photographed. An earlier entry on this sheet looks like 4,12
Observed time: 11,57
